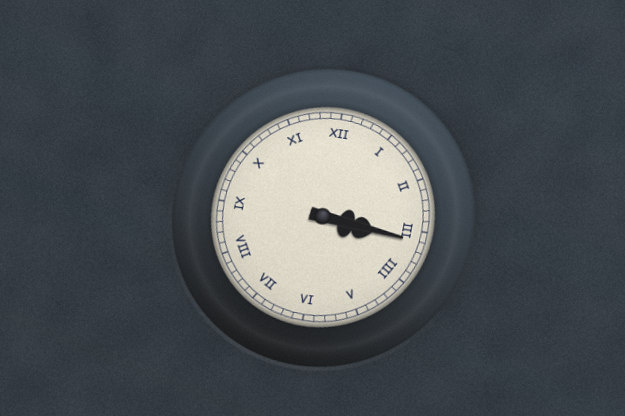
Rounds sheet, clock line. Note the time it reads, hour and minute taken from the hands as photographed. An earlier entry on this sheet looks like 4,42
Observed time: 3,16
